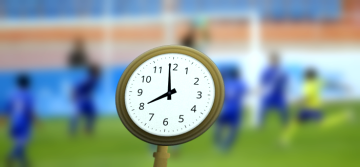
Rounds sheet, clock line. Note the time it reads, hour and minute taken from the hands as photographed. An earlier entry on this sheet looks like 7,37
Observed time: 7,59
